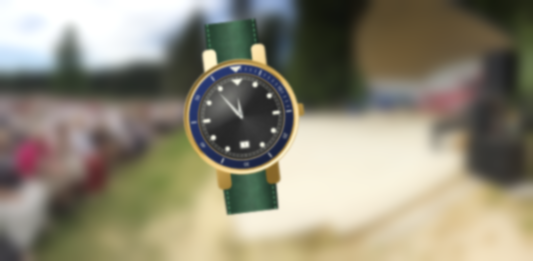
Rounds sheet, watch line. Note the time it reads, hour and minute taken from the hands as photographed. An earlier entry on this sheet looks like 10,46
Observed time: 11,54
